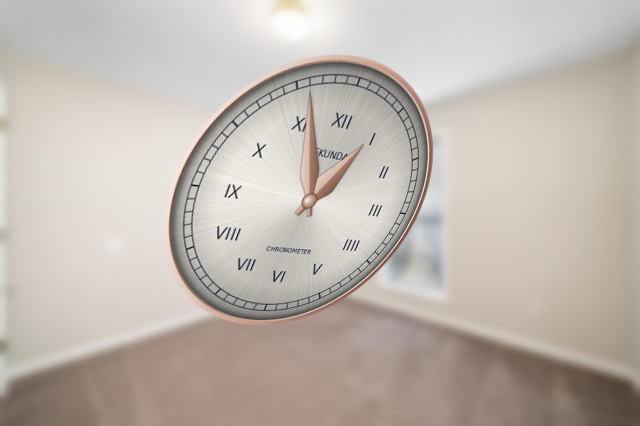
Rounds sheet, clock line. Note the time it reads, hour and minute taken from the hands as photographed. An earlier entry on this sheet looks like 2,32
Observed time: 12,56
